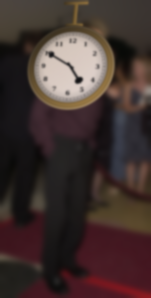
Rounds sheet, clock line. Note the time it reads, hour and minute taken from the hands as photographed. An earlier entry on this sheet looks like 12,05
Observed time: 4,50
